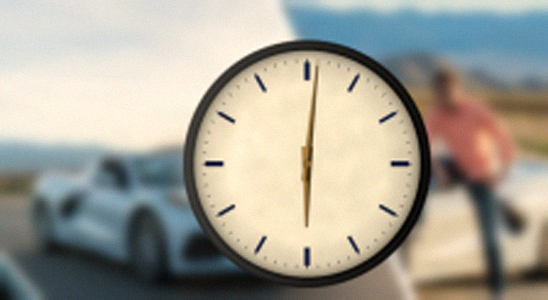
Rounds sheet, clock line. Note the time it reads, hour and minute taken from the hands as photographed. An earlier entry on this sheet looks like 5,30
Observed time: 6,01
